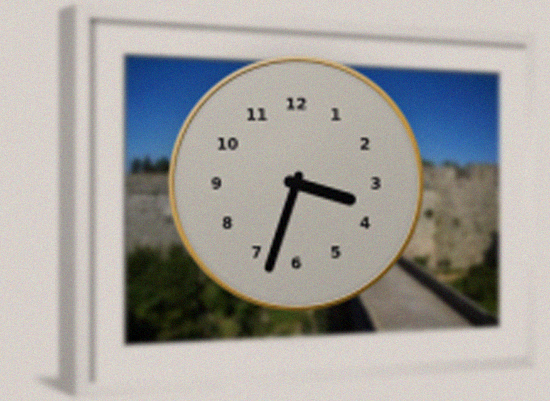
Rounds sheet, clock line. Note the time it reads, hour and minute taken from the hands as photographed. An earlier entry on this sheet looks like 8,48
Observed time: 3,33
